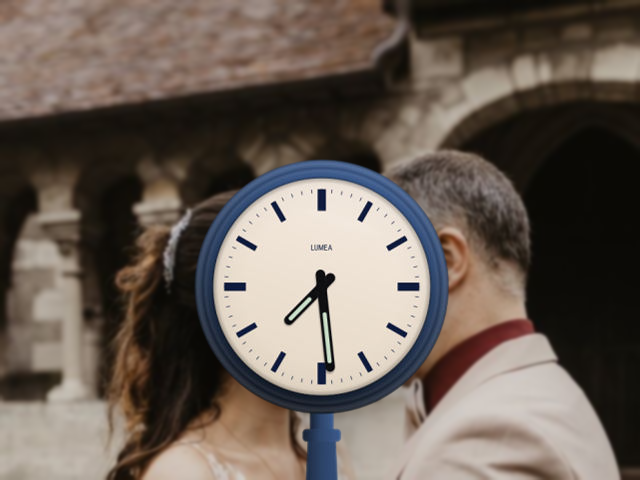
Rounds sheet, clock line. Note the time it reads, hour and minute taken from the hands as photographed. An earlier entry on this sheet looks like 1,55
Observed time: 7,29
